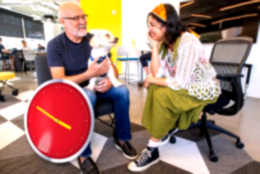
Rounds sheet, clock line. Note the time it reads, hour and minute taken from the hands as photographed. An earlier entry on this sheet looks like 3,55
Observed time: 3,50
